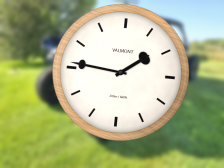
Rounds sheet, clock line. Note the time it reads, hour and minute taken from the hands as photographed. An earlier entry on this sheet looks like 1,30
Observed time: 1,46
